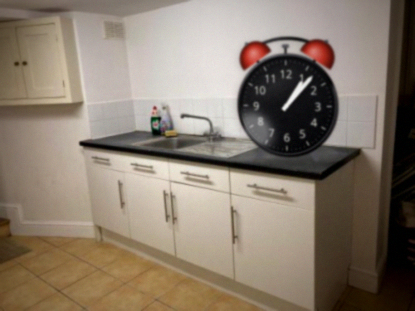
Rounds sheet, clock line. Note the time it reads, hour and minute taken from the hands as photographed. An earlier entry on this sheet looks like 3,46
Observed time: 1,07
